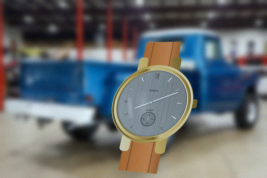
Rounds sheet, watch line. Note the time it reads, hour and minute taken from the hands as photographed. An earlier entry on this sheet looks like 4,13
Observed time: 8,11
